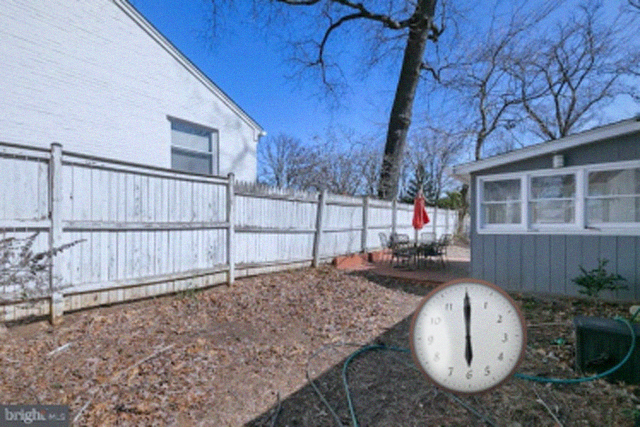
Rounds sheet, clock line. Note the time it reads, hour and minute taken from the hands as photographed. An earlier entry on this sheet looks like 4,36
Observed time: 6,00
